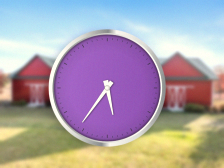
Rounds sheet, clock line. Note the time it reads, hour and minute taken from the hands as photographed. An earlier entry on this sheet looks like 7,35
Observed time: 5,36
